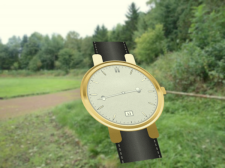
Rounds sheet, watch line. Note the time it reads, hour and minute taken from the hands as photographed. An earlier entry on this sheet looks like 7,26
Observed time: 2,43
